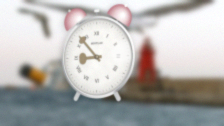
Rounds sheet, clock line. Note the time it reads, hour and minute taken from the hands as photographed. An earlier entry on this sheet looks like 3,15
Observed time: 8,53
